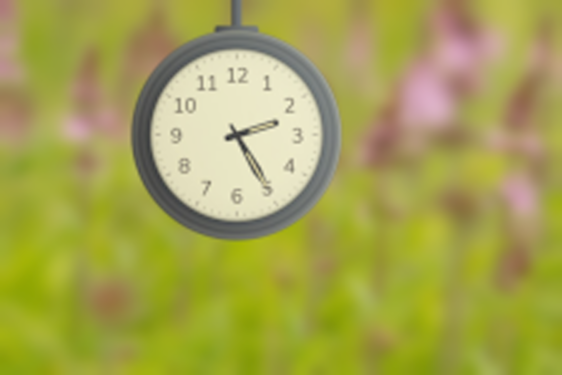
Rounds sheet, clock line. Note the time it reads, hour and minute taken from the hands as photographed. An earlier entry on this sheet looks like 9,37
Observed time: 2,25
